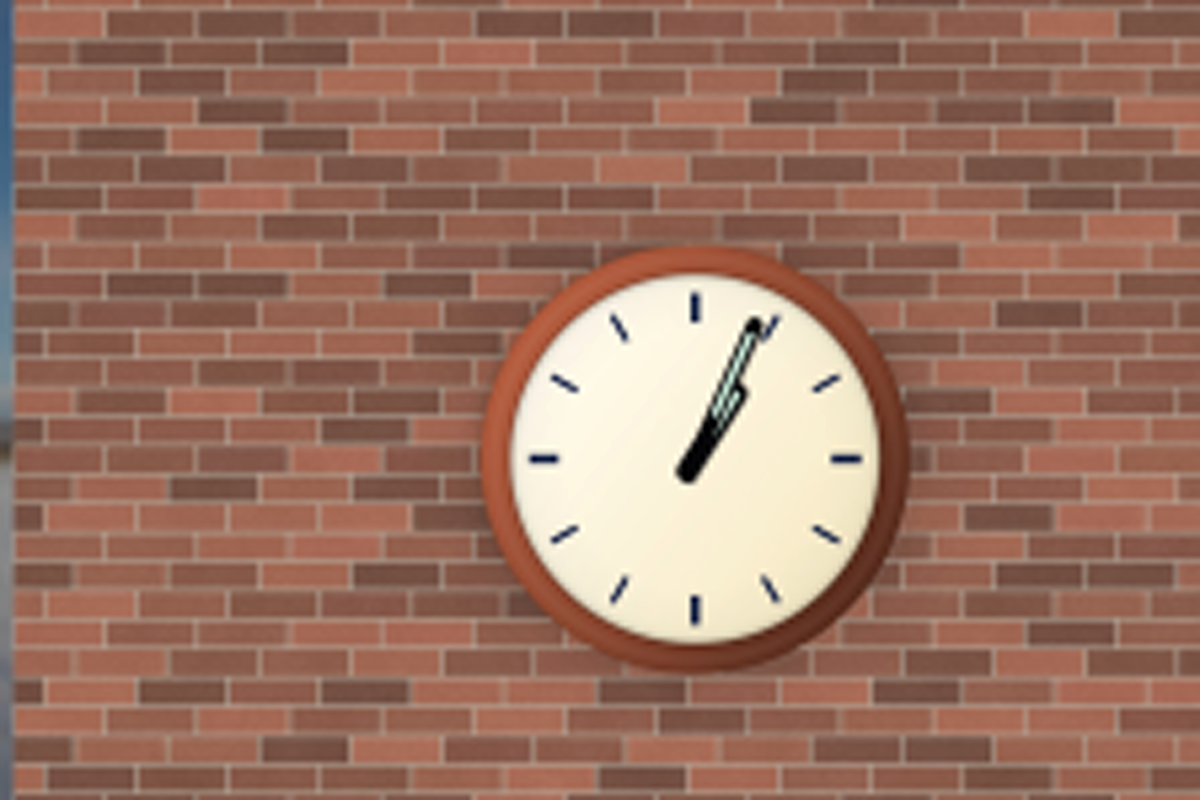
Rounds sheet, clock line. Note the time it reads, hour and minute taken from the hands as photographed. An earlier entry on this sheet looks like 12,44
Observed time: 1,04
